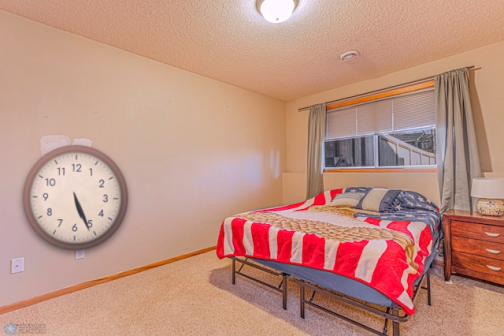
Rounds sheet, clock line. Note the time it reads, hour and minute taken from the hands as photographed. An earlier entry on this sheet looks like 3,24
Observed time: 5,26
